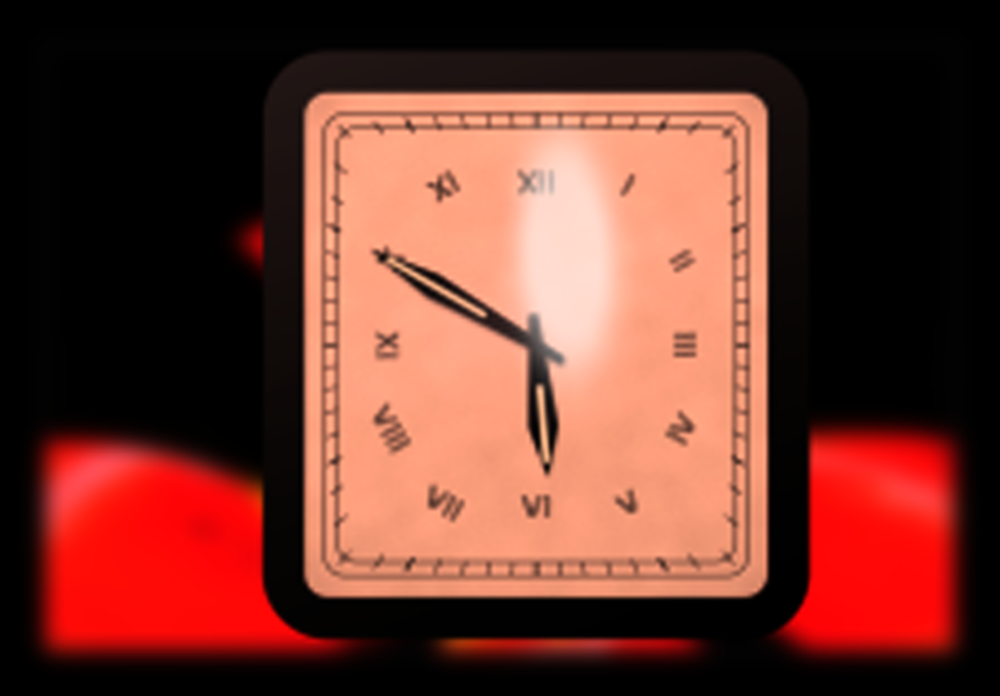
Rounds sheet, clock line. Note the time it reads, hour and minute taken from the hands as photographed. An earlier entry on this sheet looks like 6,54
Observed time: 5,50
